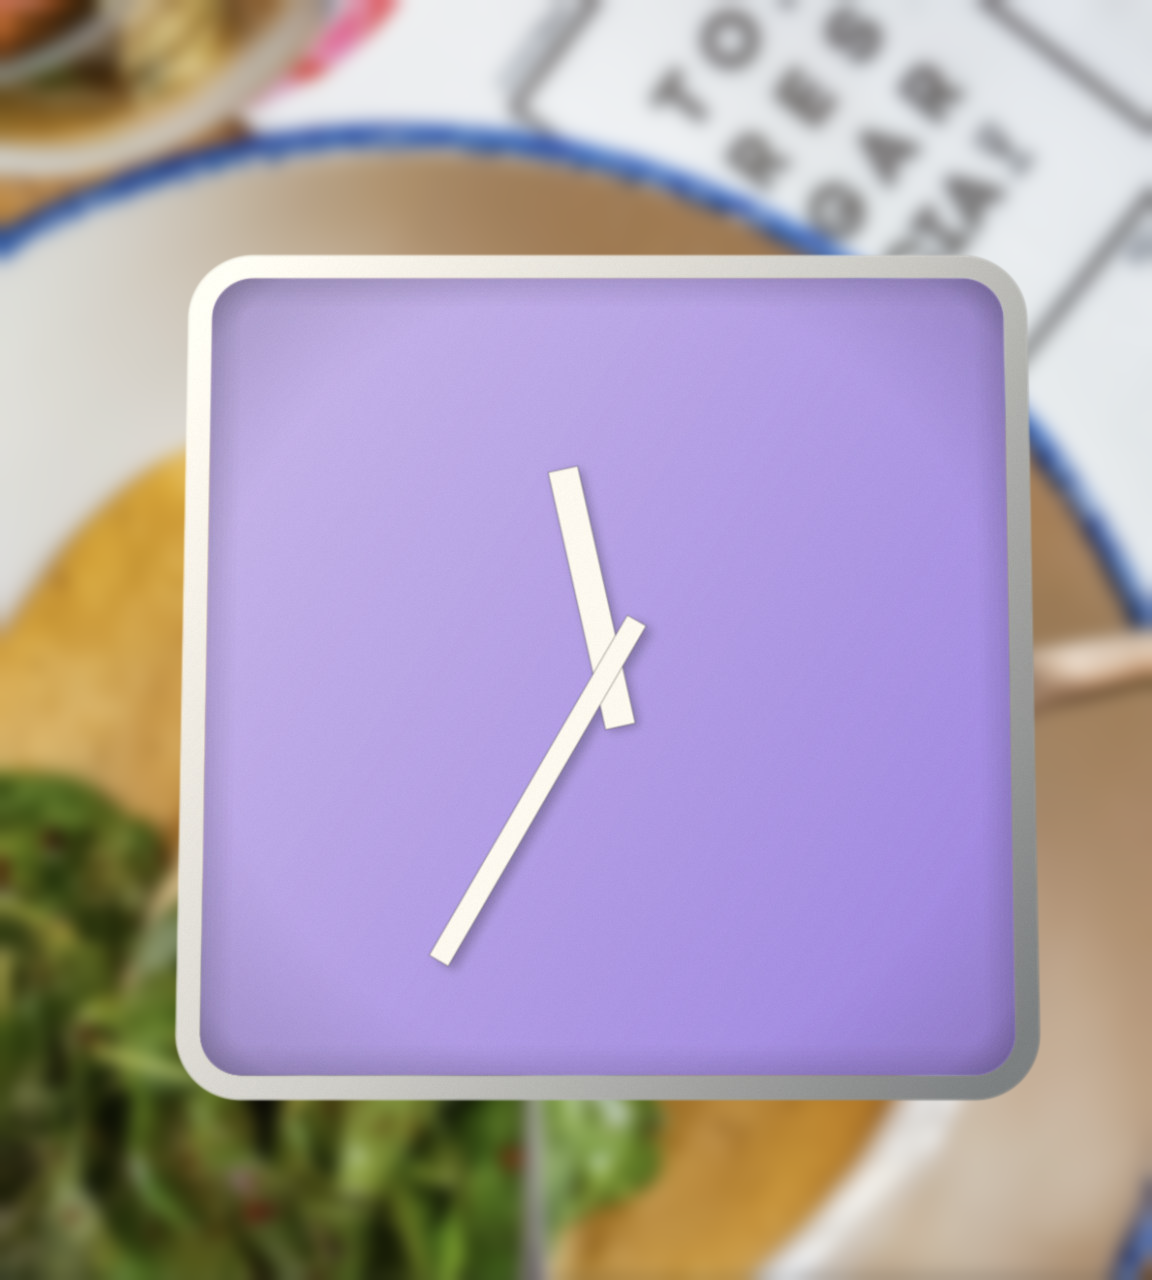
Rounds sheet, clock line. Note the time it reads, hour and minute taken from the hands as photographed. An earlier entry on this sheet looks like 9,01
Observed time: 11,35
